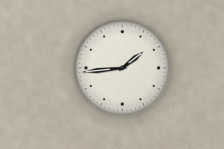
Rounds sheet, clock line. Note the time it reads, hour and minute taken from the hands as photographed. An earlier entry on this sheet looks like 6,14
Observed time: 1,44
